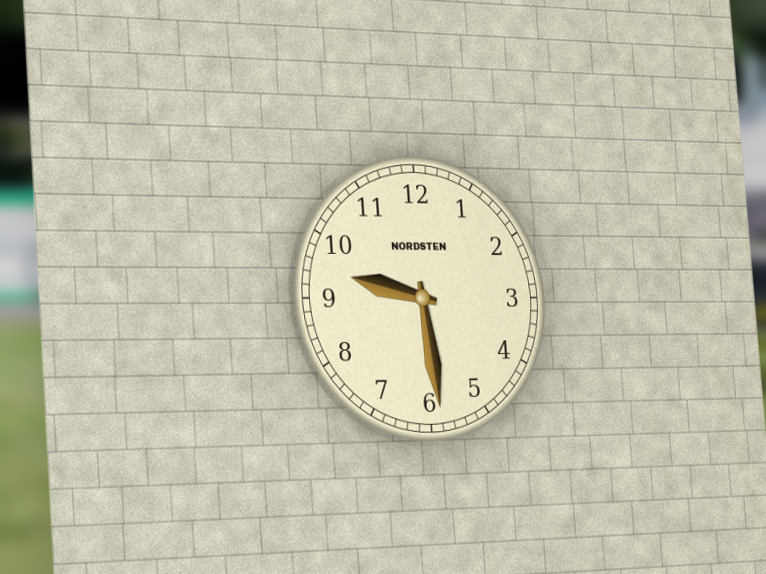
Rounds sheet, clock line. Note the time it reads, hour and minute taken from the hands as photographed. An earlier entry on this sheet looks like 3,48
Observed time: 9,29
